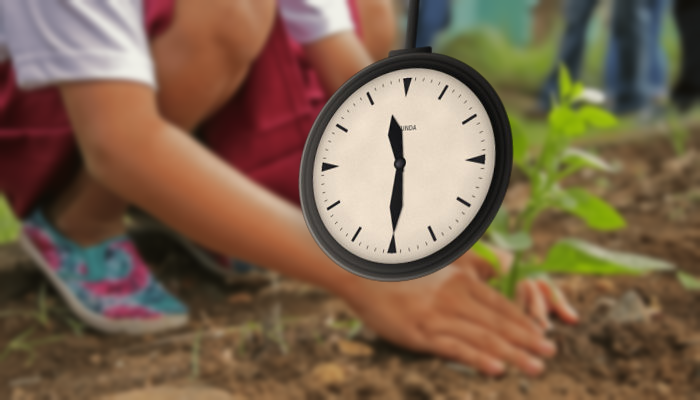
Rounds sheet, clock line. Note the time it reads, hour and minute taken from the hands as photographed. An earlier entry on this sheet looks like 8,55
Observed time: 11,30
